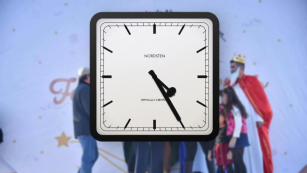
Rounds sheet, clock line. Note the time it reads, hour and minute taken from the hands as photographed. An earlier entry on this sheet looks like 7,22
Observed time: 4,25
